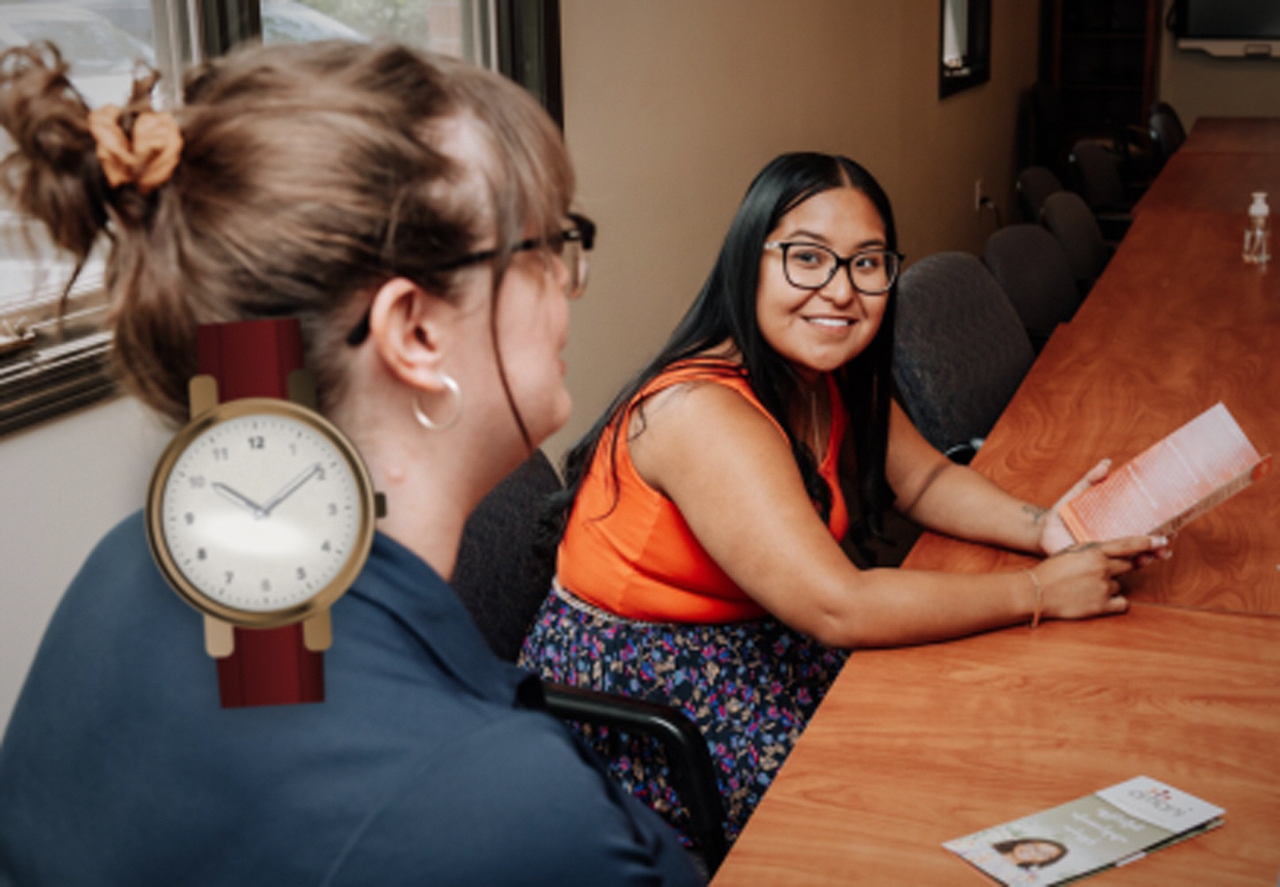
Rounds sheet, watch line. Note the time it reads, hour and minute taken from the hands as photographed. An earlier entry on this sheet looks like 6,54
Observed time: 10,09
